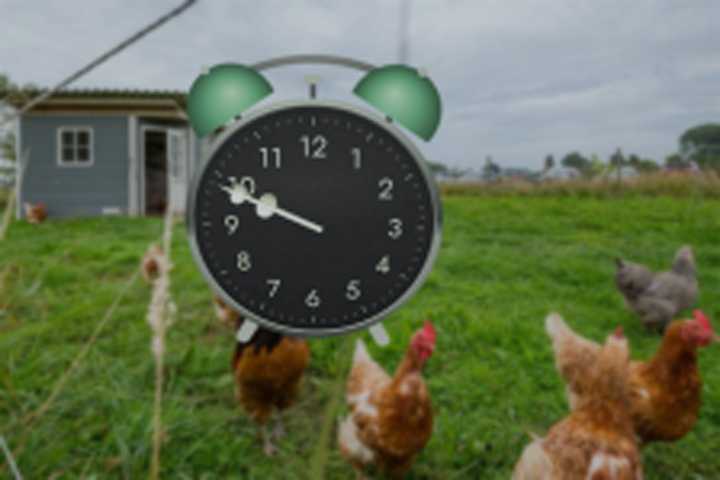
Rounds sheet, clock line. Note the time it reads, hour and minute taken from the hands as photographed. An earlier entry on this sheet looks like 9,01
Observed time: 9,49
